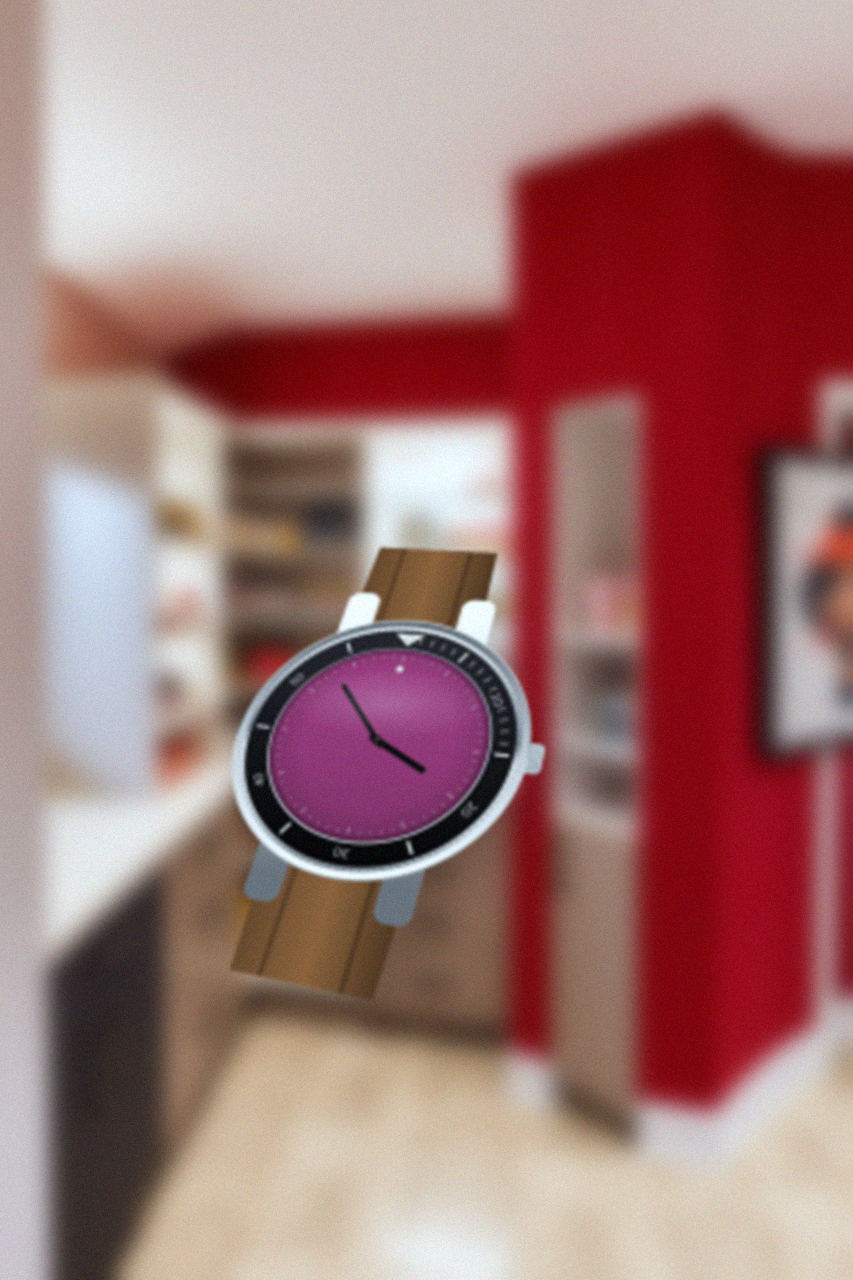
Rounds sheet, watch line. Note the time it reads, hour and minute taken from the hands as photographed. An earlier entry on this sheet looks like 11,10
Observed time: 3,53
